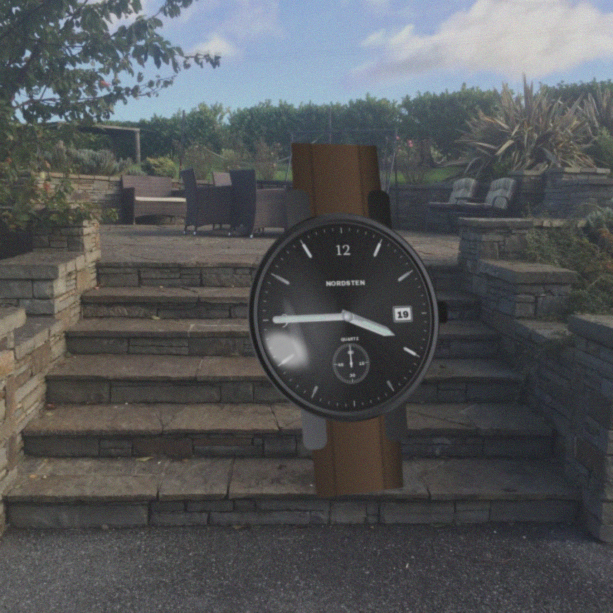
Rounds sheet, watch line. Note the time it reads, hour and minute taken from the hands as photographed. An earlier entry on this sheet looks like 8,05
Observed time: 3,45
